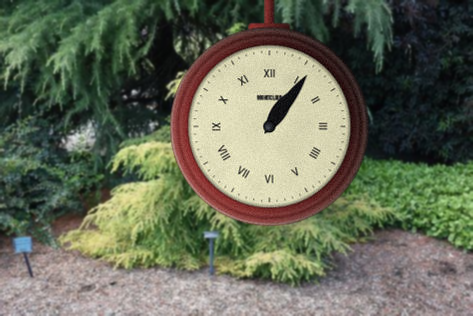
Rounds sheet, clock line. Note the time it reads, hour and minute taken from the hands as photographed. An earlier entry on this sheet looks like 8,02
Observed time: 1,06
